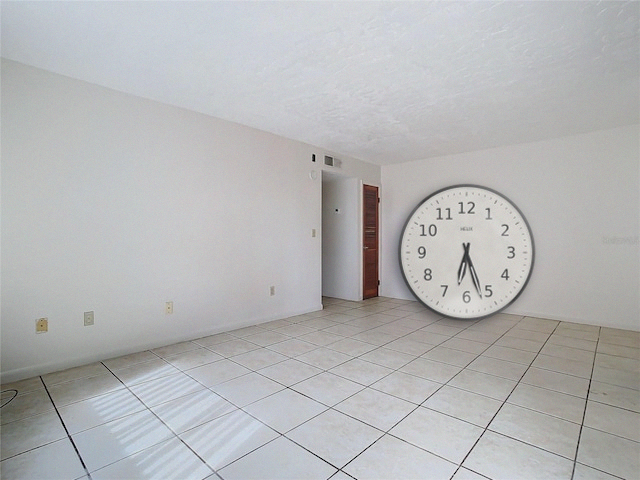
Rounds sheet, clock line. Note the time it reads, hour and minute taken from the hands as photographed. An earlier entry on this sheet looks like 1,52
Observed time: 6,27
